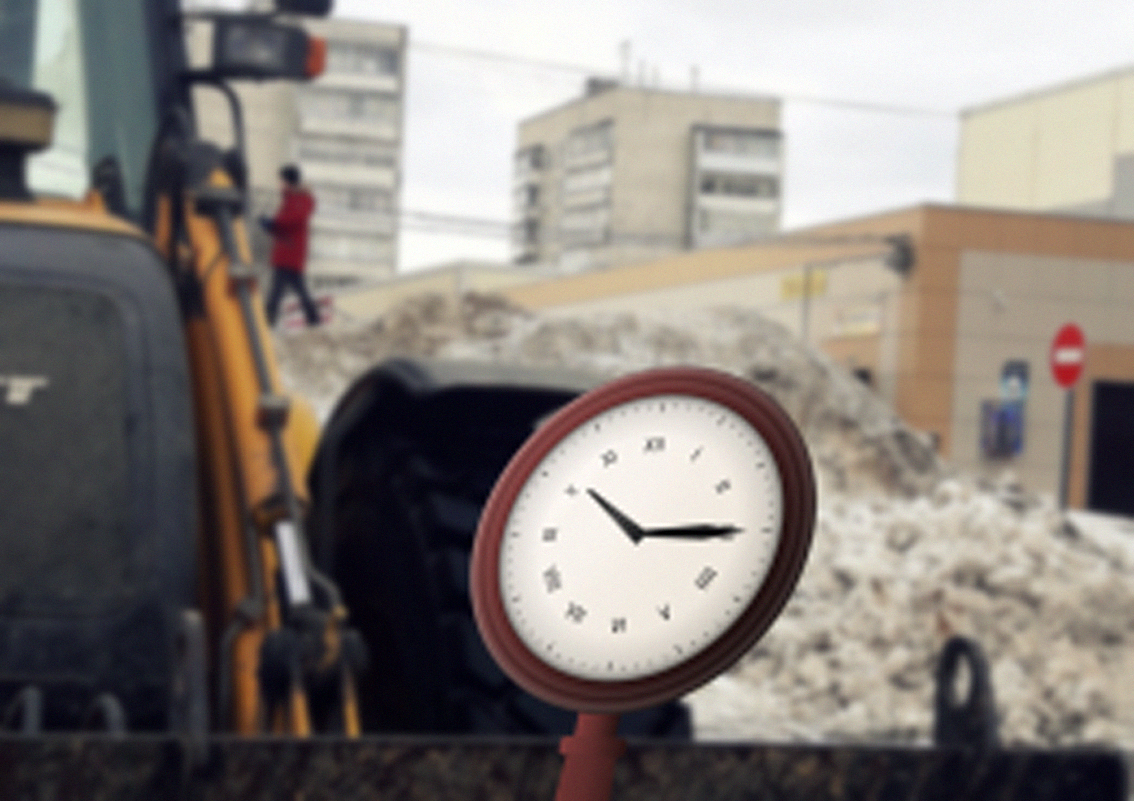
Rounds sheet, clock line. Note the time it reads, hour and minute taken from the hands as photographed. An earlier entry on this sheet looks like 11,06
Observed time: 10,15
